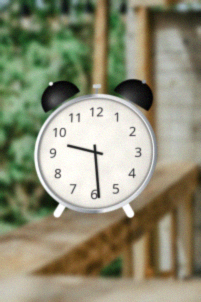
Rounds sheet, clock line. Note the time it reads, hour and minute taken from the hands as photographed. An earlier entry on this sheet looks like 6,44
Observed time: 9,29
